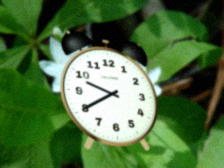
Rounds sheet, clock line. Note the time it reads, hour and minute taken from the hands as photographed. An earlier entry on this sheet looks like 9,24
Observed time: 9,40
